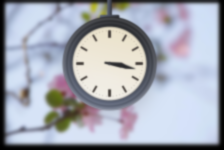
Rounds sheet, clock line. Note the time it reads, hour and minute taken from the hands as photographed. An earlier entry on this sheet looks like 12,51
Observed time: 3,17
